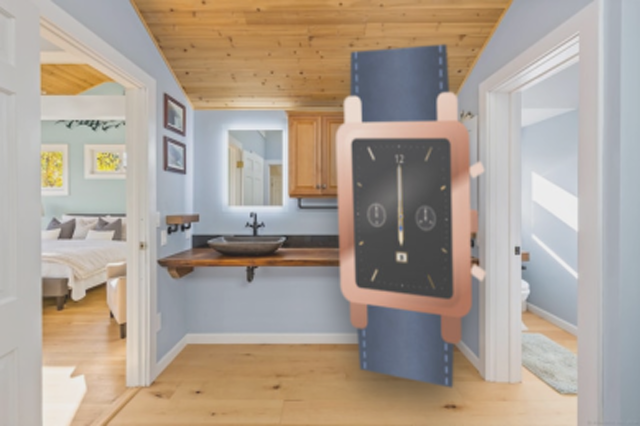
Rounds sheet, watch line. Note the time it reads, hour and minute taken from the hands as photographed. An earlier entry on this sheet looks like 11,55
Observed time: 6,00
